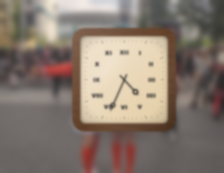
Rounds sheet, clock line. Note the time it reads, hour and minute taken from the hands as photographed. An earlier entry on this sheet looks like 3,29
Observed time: 4,34
